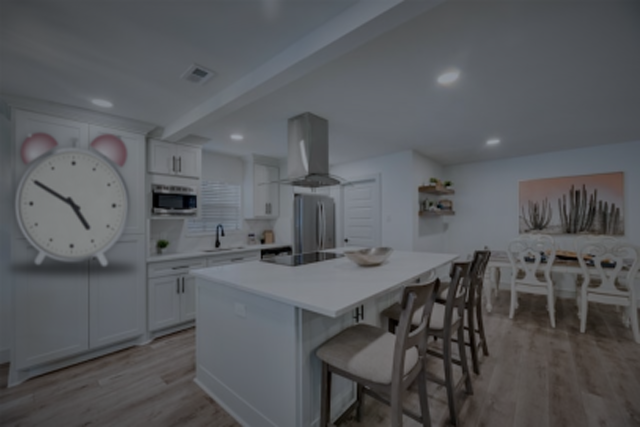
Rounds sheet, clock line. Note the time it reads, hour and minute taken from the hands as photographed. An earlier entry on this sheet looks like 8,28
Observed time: 4,50
